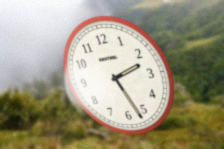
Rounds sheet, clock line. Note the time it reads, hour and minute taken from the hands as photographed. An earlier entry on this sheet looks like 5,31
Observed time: 2,27
